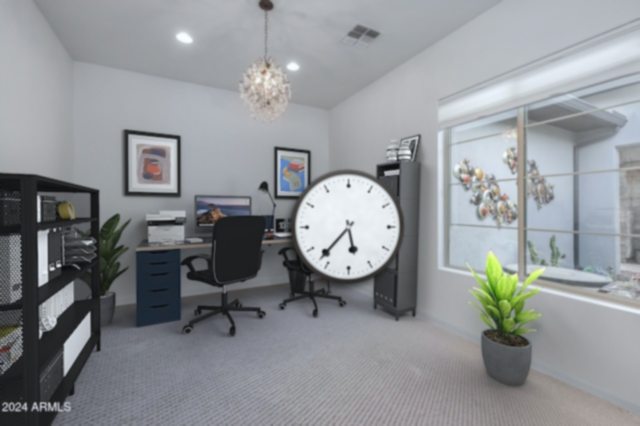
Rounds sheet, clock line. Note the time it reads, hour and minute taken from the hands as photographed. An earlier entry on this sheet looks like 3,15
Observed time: 5,37
